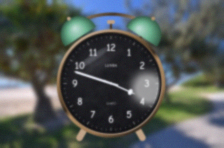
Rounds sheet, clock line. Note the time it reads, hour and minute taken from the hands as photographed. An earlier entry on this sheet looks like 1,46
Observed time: 3,48
